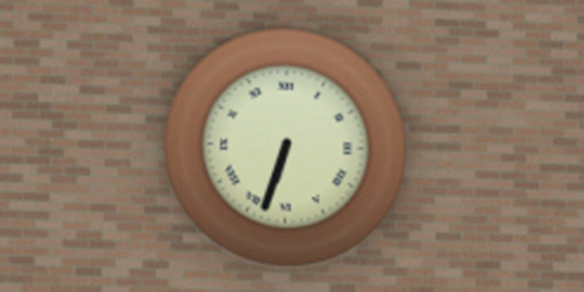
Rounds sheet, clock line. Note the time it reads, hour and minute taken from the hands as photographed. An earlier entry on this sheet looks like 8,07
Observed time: 6,33
